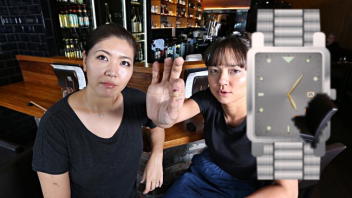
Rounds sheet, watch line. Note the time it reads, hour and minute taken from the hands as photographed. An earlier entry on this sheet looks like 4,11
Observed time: 5,06
